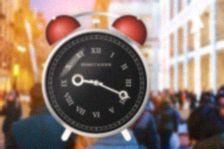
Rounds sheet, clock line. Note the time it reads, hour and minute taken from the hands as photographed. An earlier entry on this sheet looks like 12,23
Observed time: 9,19
